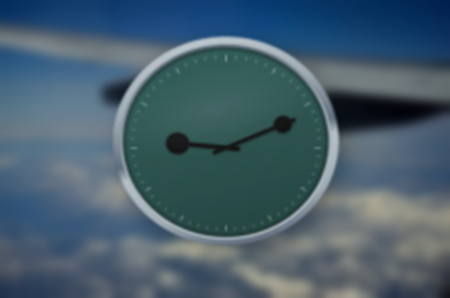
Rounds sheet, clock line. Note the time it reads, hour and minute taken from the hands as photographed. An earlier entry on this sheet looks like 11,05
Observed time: 9,11
